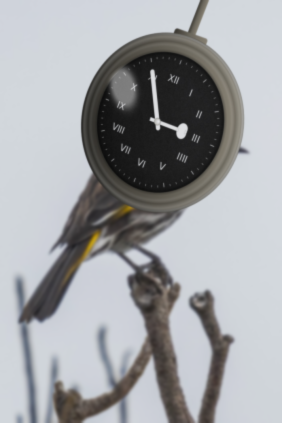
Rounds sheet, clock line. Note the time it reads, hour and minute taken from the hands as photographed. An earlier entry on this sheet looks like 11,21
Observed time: 2,55
